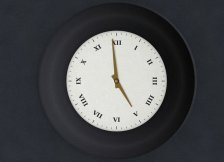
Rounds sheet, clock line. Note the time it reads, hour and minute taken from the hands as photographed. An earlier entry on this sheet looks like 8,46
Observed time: 4,59
